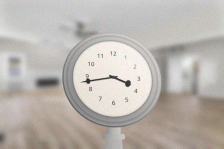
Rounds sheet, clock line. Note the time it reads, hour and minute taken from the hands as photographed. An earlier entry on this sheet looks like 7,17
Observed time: 3,43
